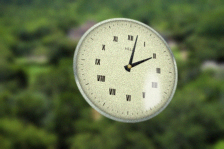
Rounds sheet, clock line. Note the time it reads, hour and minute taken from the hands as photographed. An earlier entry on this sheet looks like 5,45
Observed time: 2,02
